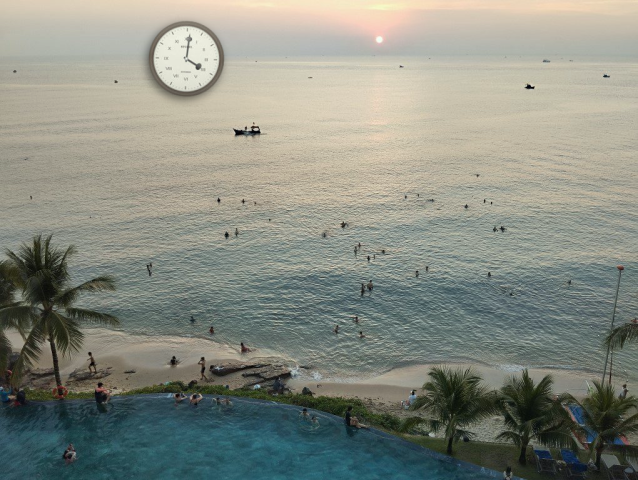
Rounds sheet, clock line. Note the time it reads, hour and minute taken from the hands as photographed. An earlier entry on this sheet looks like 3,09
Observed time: 4,01
